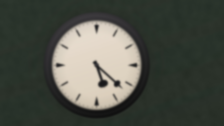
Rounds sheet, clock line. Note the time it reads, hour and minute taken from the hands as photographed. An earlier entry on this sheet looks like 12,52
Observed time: 5,22
